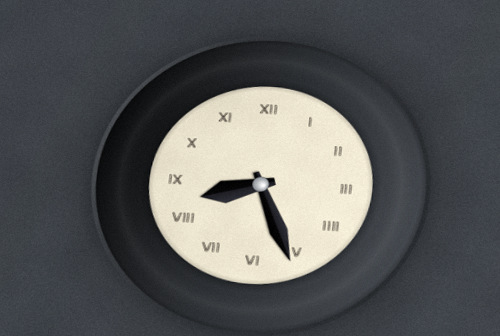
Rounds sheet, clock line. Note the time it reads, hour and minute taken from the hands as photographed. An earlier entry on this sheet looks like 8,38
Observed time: 8,26
